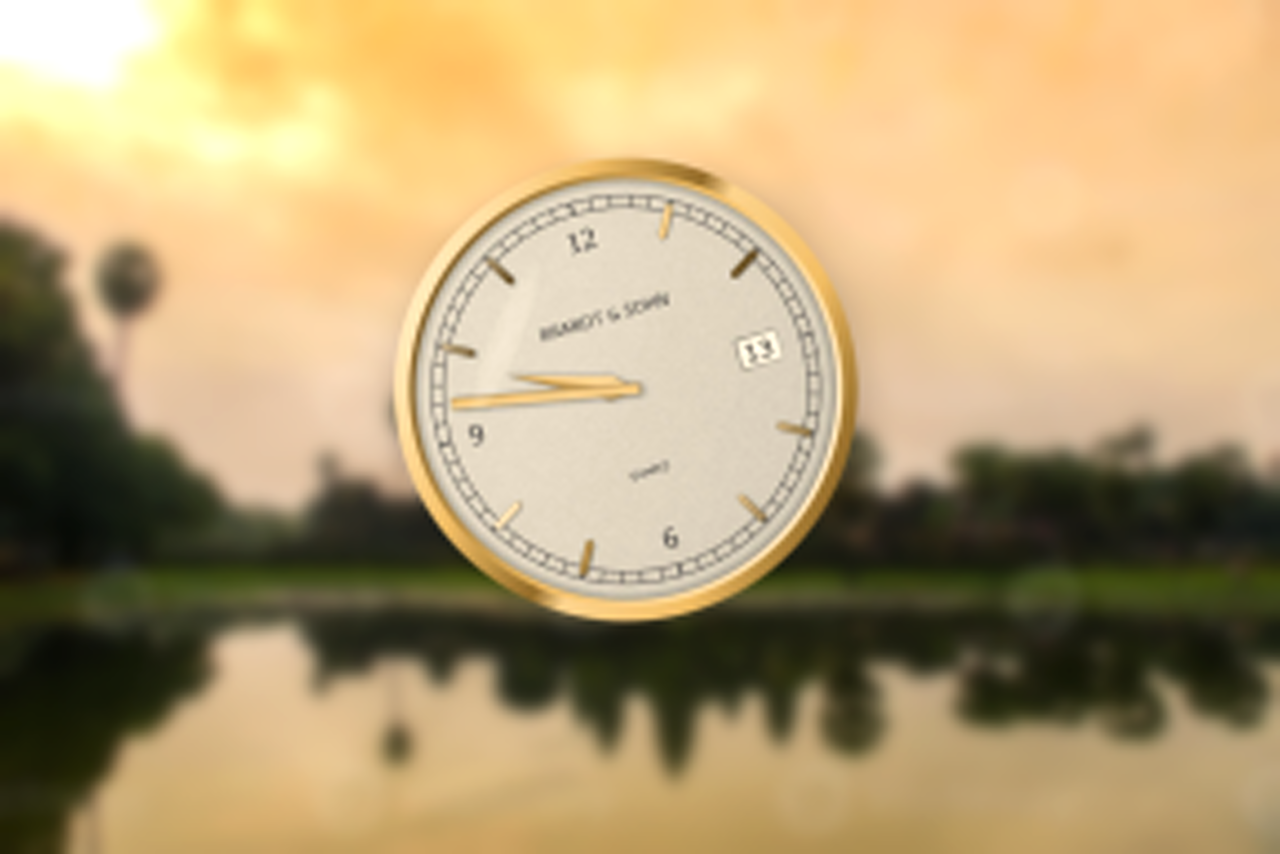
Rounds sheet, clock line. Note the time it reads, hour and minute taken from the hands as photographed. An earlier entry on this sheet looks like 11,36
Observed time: 9,47
